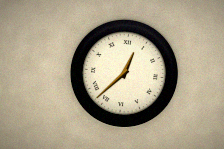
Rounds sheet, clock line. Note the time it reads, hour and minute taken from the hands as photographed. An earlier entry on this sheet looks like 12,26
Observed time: 12,37
